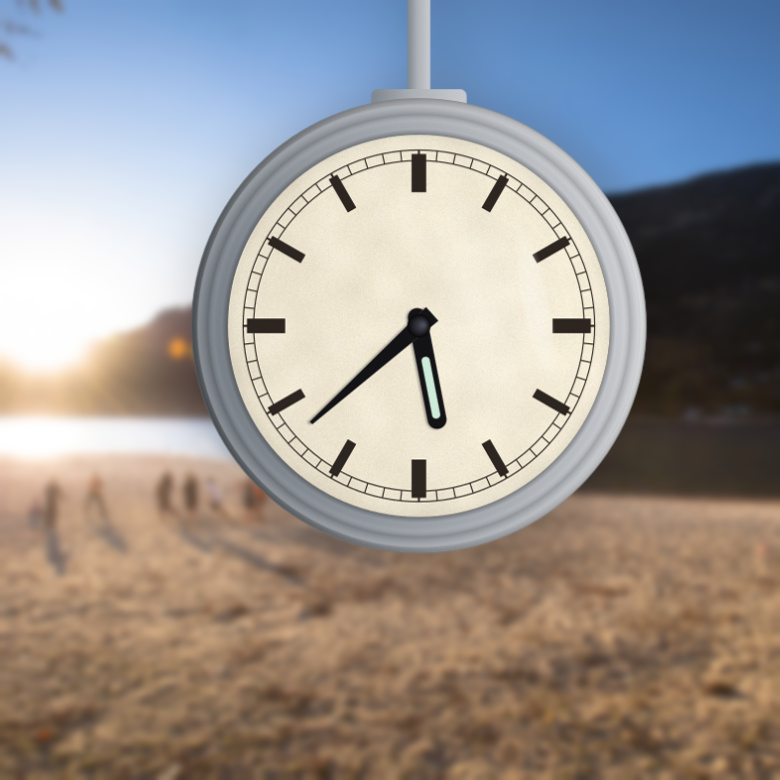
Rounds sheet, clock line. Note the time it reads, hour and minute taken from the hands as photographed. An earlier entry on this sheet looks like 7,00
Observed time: 5,38
